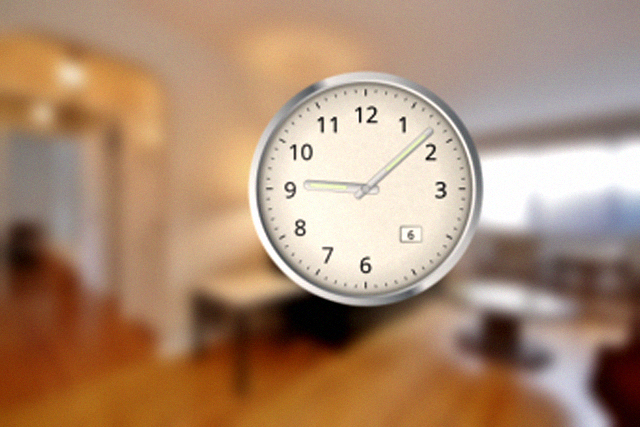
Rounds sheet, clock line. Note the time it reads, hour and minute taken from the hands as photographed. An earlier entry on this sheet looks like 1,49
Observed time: 9,08
